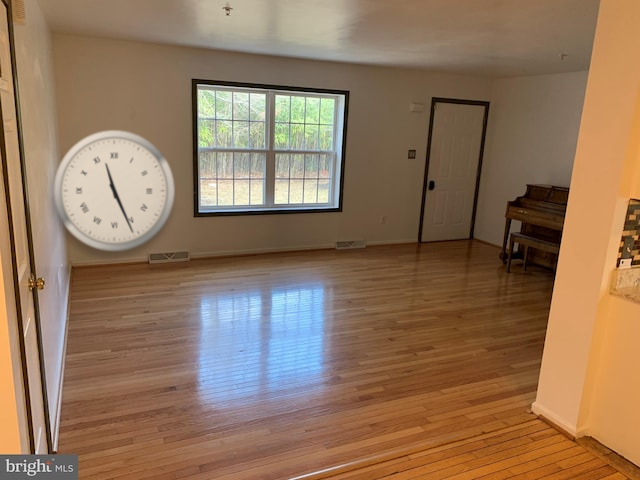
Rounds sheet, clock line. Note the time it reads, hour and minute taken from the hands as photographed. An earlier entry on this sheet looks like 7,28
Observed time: 11,26
